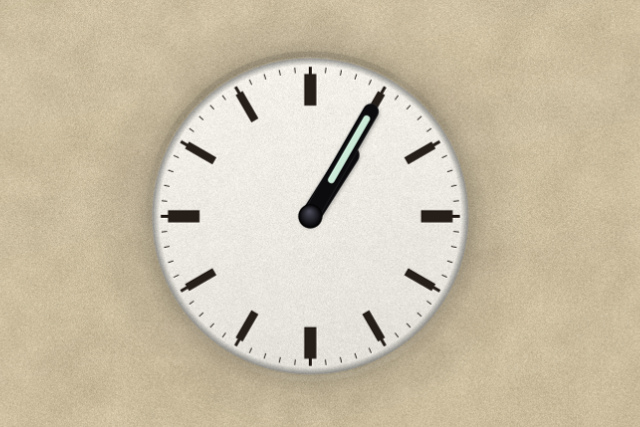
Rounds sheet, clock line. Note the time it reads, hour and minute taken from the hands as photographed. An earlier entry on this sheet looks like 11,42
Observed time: 1,05
